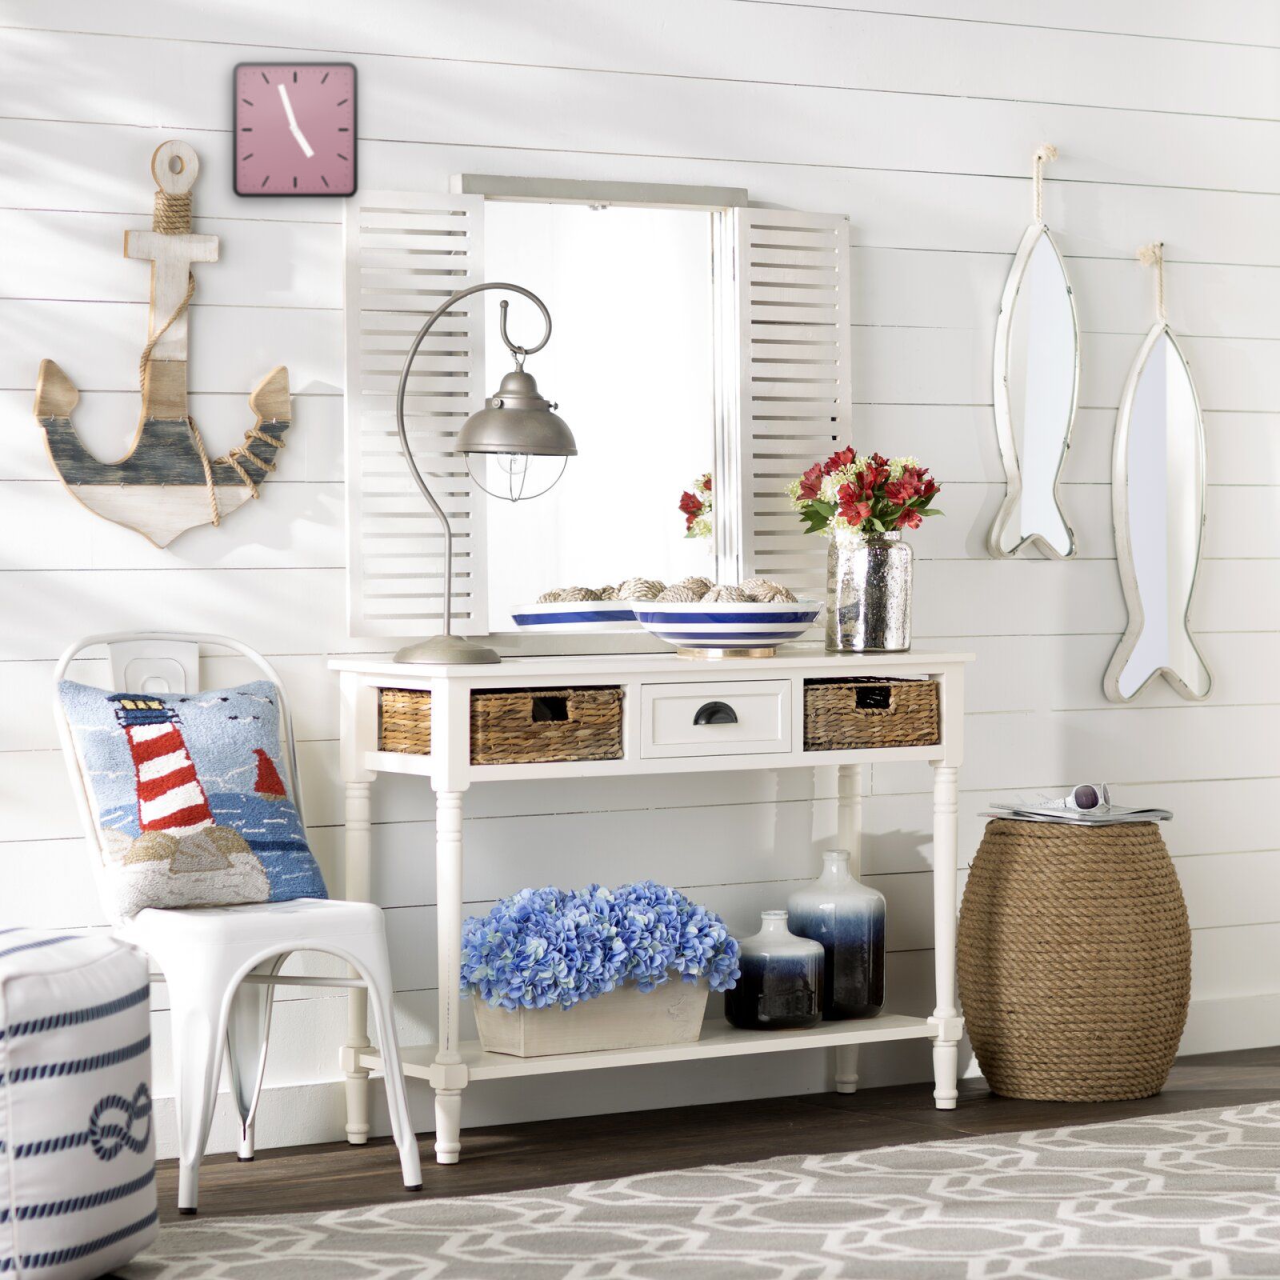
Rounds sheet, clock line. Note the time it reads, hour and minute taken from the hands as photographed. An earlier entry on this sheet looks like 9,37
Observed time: 4,57
